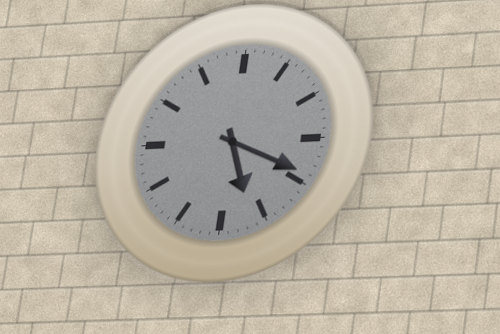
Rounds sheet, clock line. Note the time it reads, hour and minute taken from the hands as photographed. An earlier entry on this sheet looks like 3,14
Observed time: 5,19
